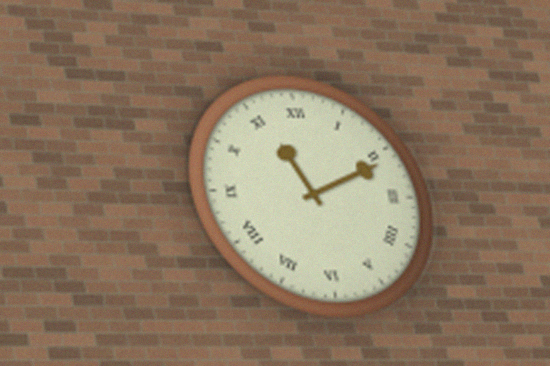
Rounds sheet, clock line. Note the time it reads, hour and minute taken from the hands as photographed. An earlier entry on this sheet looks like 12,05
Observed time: 11,11
